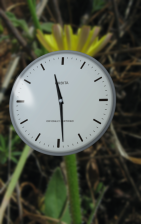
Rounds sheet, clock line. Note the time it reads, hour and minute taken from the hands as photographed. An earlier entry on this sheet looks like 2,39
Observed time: 11,29
